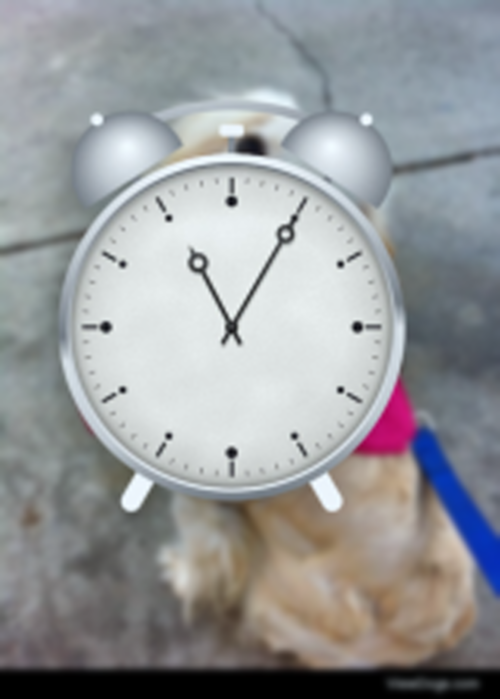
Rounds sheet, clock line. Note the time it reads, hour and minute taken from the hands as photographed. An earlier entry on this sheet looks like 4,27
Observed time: 11,05
